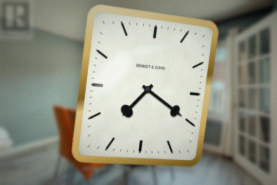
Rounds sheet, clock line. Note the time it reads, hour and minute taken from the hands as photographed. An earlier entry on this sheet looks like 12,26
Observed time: 7,20
